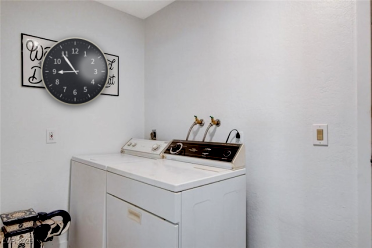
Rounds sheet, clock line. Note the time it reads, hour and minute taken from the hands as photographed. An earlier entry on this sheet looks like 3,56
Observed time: 8,54
